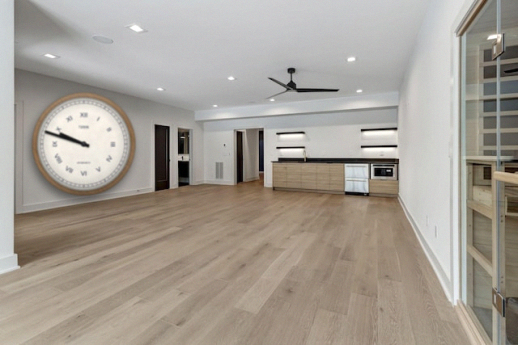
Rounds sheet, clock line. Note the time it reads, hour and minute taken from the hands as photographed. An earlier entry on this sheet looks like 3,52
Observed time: 9,48
